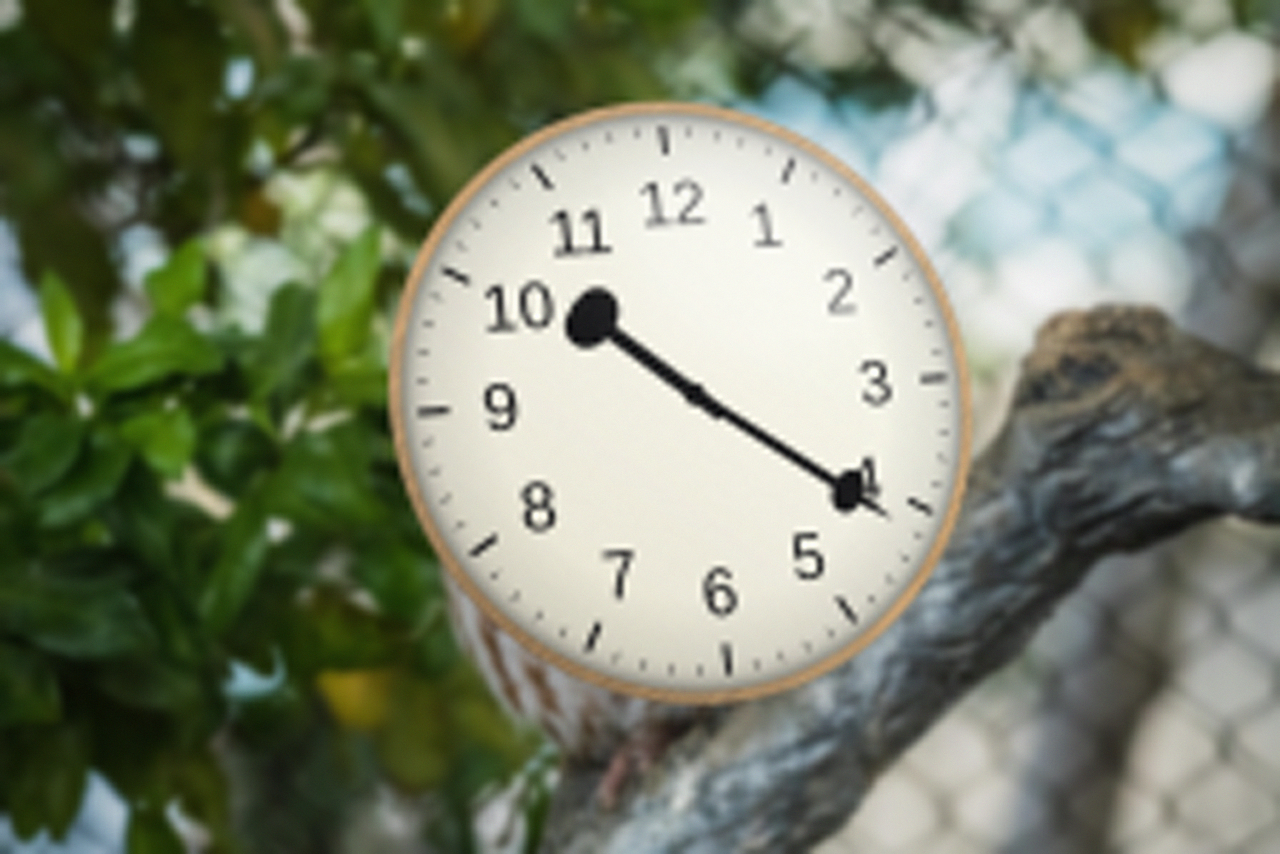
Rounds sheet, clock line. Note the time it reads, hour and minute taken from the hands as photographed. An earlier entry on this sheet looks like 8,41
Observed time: 10,21
